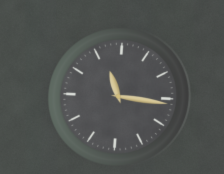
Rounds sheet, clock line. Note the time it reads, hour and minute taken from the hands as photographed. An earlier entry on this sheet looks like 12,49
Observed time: 11,16
